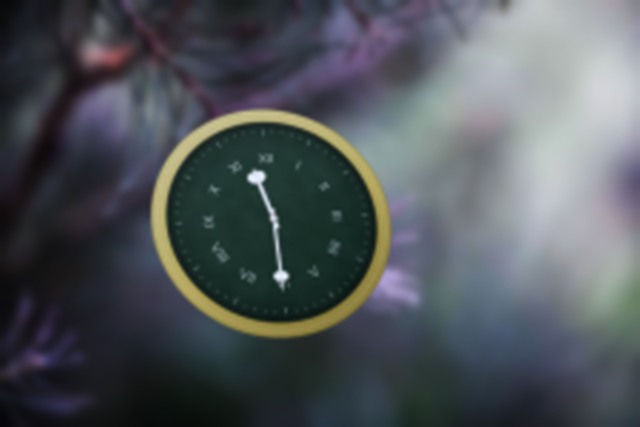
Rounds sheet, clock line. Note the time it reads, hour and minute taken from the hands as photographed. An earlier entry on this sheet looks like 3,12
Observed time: 11,30
